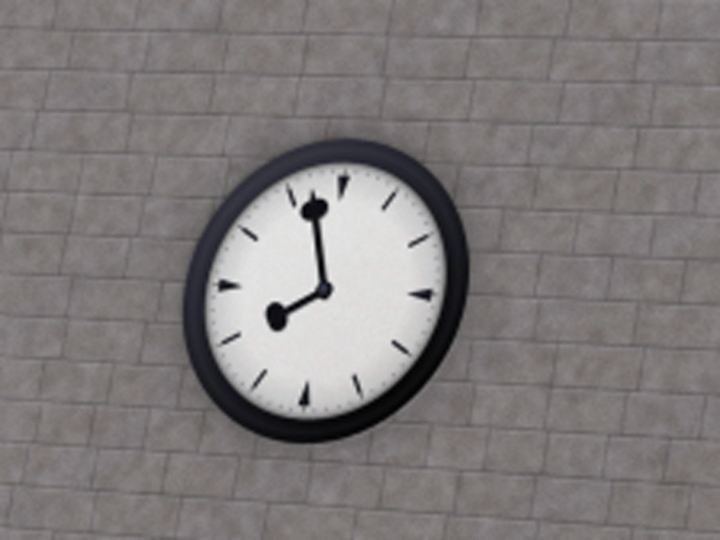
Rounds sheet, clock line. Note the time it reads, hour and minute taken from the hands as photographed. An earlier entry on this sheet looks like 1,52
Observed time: 7,57
